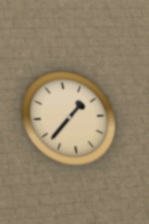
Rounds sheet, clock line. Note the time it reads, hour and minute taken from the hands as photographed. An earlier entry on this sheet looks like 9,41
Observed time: 1,38
